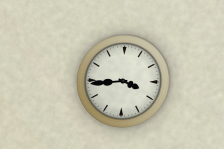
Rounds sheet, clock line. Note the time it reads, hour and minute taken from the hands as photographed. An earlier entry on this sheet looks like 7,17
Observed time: 3,44
